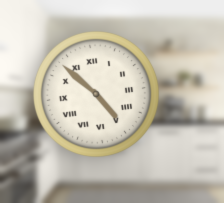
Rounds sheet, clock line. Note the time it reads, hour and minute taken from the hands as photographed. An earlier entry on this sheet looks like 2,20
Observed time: 4,53
